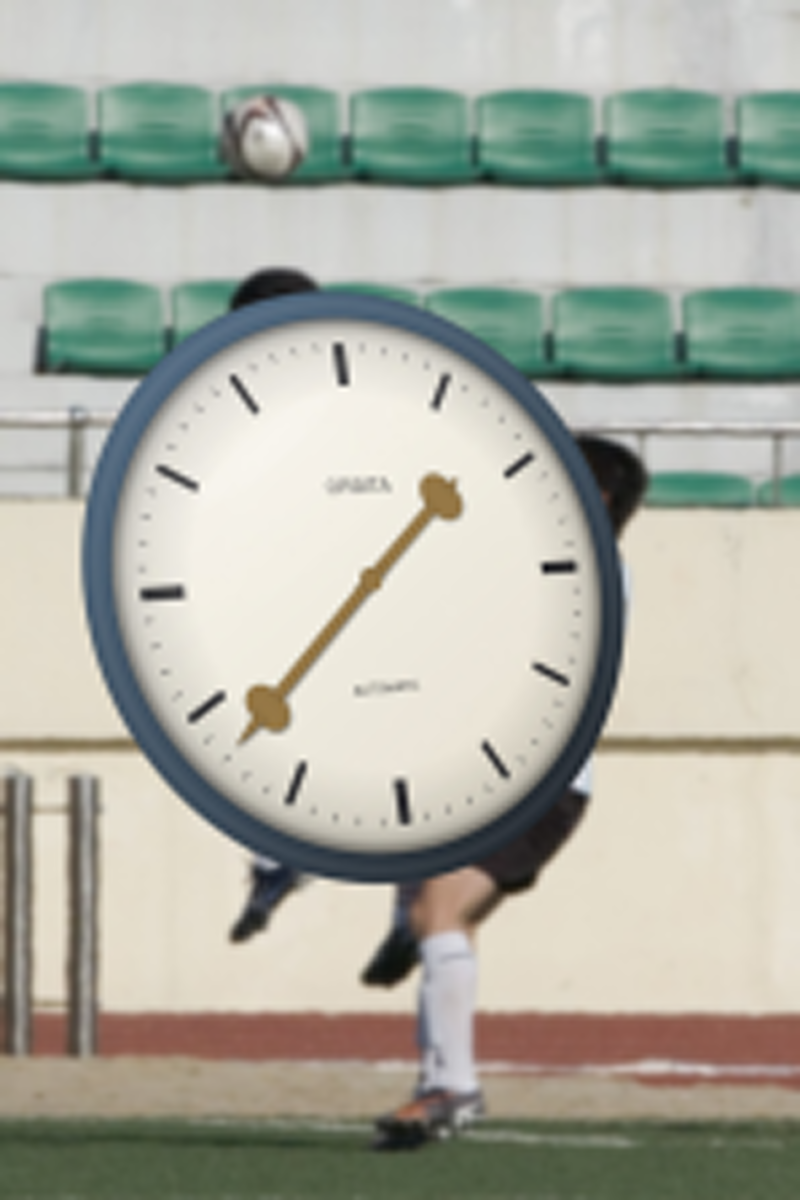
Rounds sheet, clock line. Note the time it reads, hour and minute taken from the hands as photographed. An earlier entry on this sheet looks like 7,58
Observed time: 1,38
